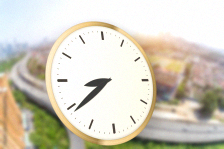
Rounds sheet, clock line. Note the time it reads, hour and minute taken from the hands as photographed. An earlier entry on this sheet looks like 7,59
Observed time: 8,39
